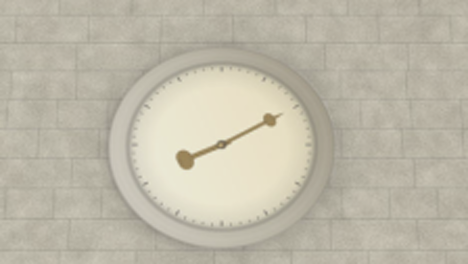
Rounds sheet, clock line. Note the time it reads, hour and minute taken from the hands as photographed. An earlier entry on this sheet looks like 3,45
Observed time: 8,10
